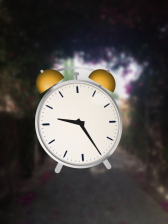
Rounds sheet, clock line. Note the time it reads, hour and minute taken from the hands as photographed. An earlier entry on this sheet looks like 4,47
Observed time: 9,25
